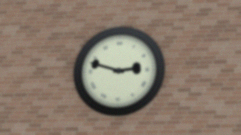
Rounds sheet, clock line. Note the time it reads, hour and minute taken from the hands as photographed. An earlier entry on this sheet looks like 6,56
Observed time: 2,48
